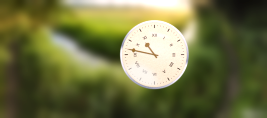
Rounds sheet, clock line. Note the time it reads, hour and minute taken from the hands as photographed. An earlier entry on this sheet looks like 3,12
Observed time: 10,47
